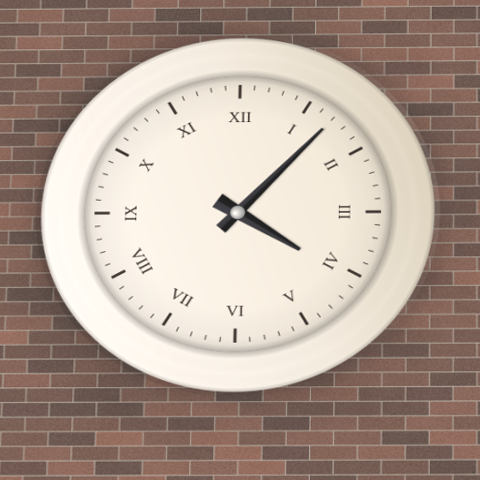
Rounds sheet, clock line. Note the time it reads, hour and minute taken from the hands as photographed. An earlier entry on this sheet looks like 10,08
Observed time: 4,07
